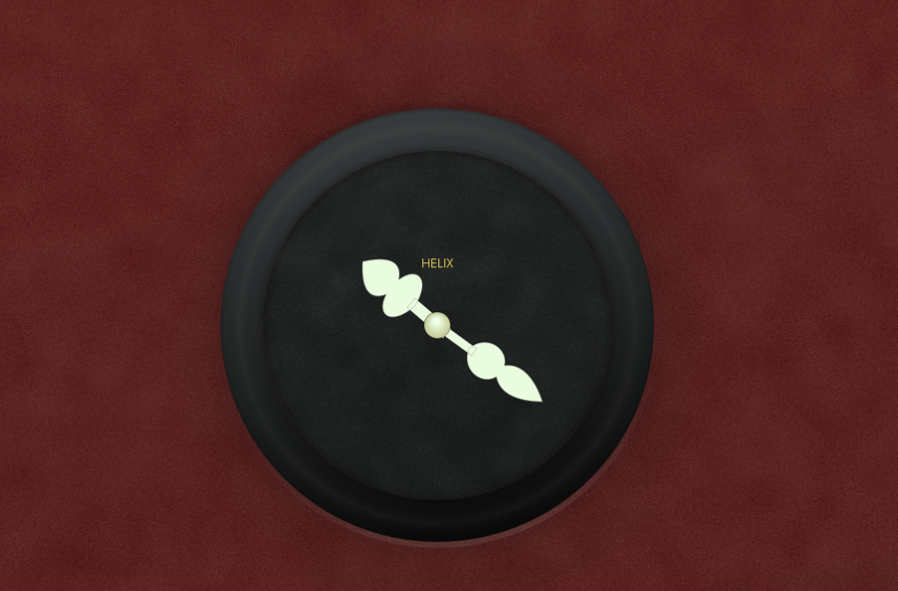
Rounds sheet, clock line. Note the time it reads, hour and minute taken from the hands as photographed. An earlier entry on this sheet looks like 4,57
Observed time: 10,21
